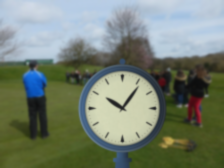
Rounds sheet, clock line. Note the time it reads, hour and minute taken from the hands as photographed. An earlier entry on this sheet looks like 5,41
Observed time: 10,06
